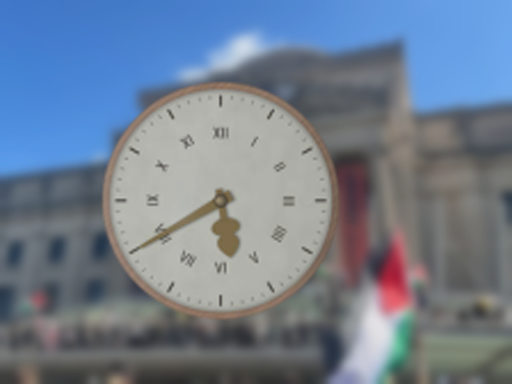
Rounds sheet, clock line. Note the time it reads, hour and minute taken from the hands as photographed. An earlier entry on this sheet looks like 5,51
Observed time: 5,40
